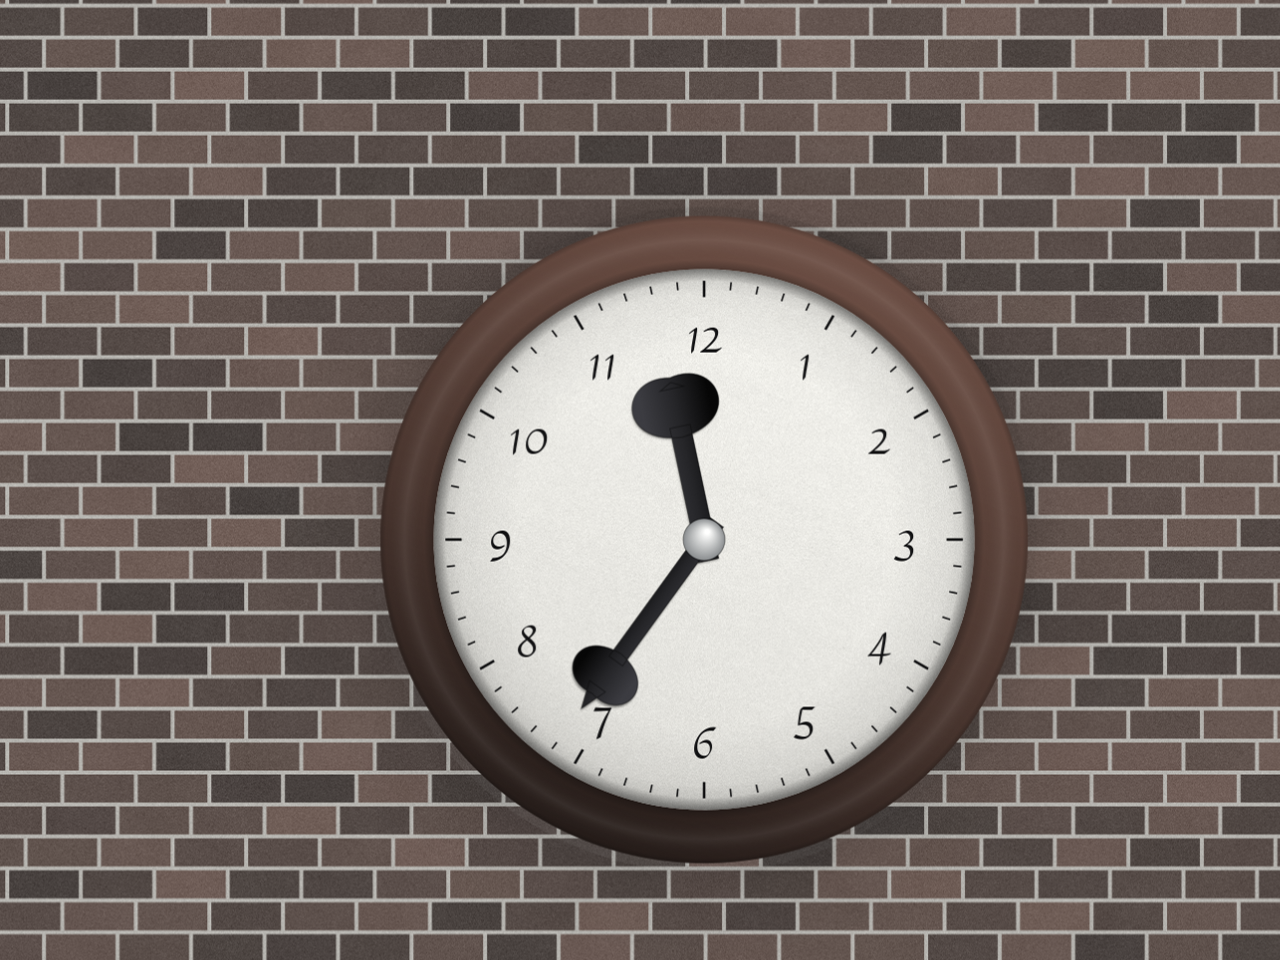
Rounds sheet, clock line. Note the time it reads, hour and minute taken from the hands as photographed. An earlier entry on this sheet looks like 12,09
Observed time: 11,36
